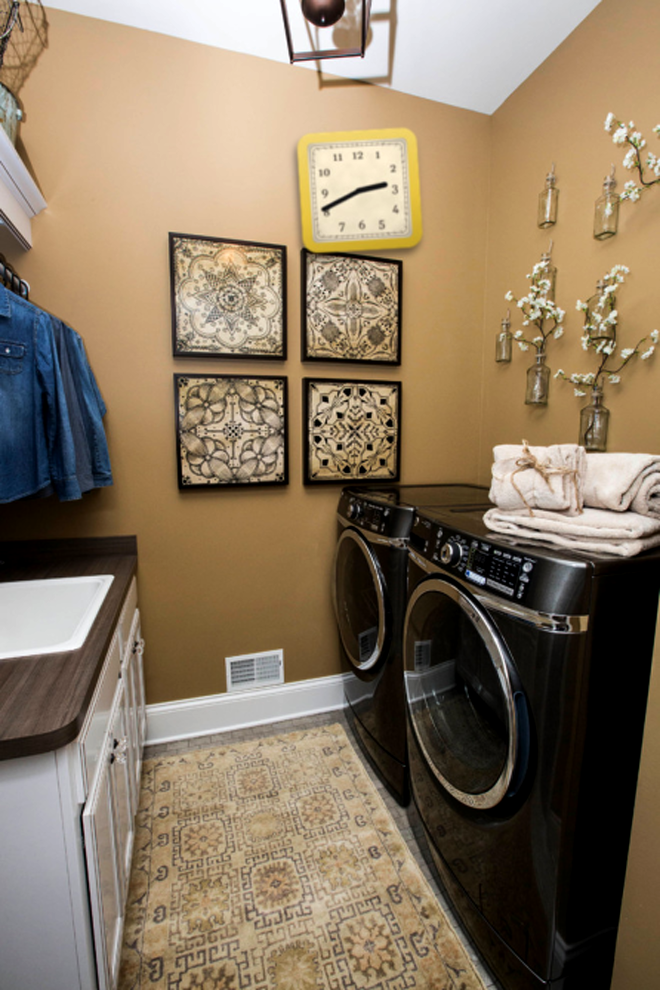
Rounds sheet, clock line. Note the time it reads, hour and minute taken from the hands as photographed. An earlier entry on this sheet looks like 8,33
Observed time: 2,41
